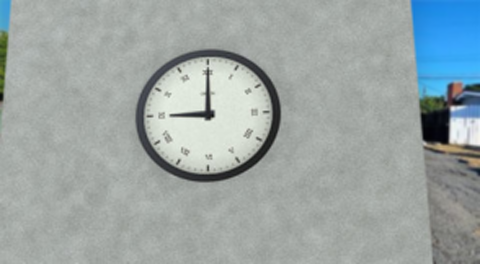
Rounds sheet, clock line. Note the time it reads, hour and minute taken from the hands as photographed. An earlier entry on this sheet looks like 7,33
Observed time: 9,00
